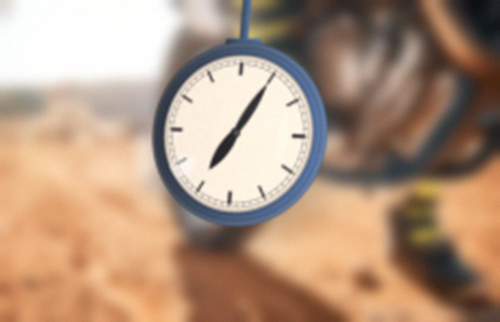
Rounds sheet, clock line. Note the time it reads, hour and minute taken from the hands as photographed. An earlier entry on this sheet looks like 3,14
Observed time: 7,05
